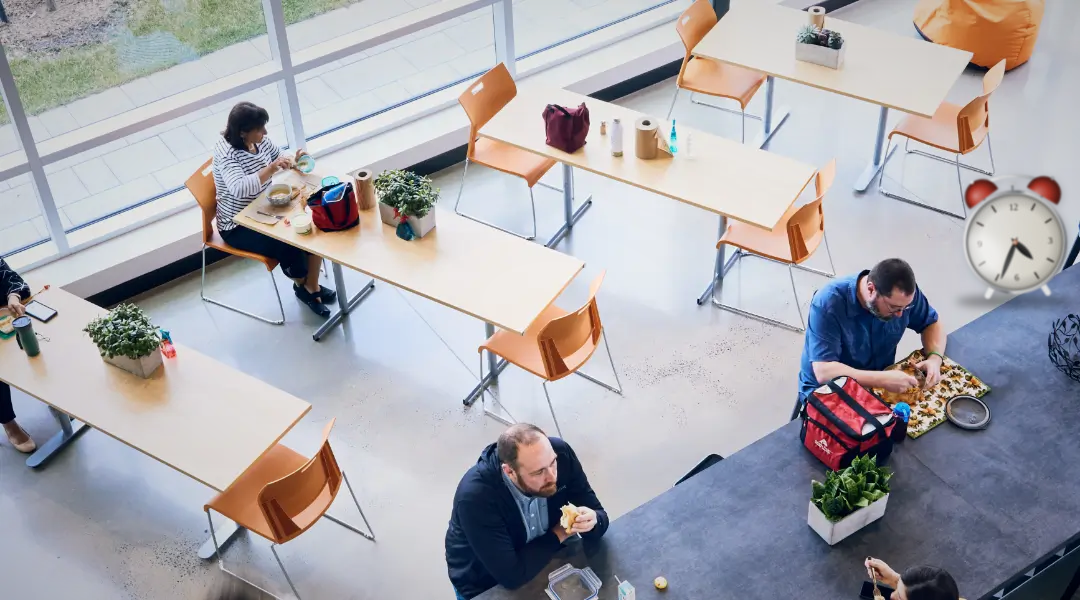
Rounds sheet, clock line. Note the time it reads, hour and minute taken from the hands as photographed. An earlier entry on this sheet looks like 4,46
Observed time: 4,34
